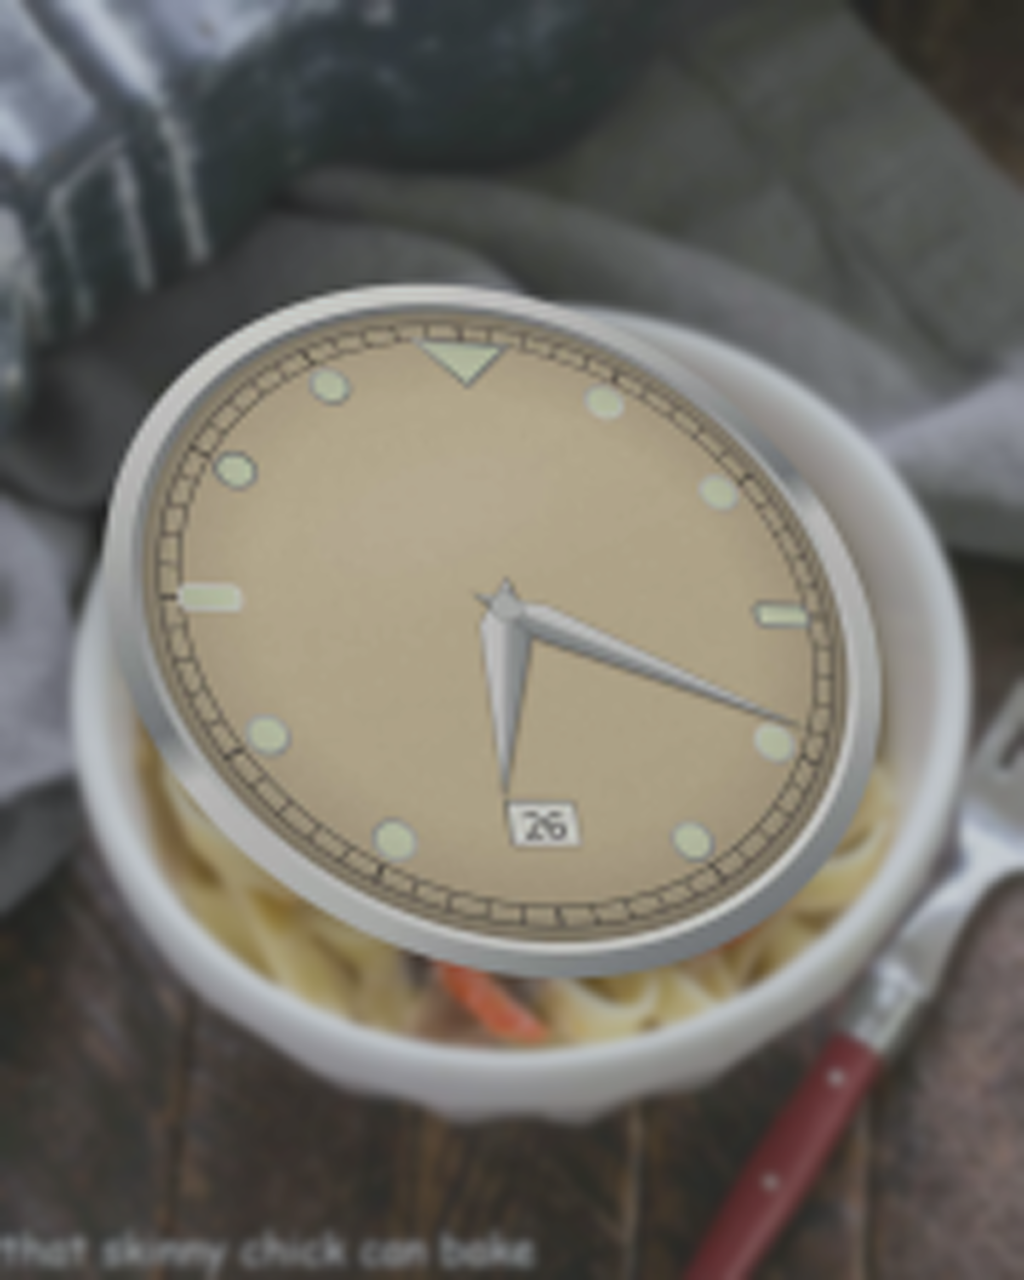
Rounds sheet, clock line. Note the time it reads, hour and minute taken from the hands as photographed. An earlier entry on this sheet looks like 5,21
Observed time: 6,19
